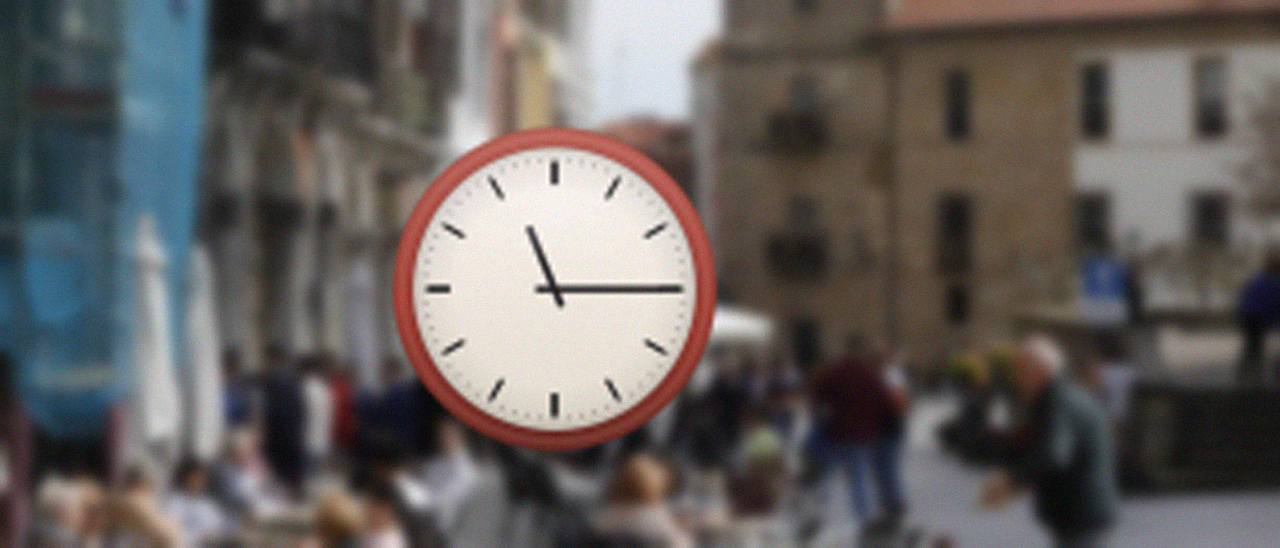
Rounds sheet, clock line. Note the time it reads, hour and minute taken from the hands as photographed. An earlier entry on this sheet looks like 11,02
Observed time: 11,15
